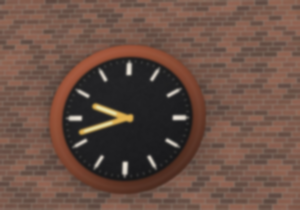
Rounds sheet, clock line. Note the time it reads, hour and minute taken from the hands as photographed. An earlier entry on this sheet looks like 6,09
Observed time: 9,42
